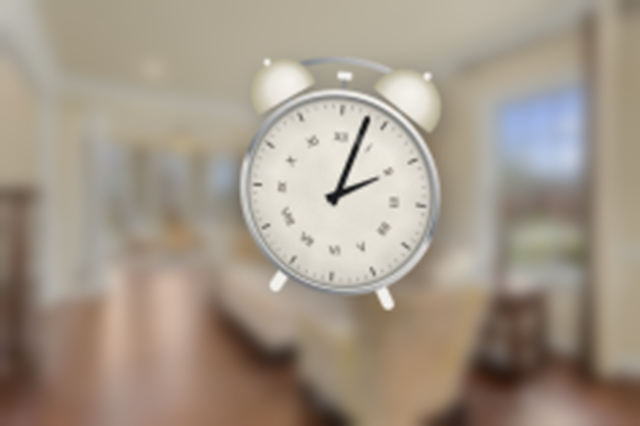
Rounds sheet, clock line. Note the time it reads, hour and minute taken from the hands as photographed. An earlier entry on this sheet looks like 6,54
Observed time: 2,03
